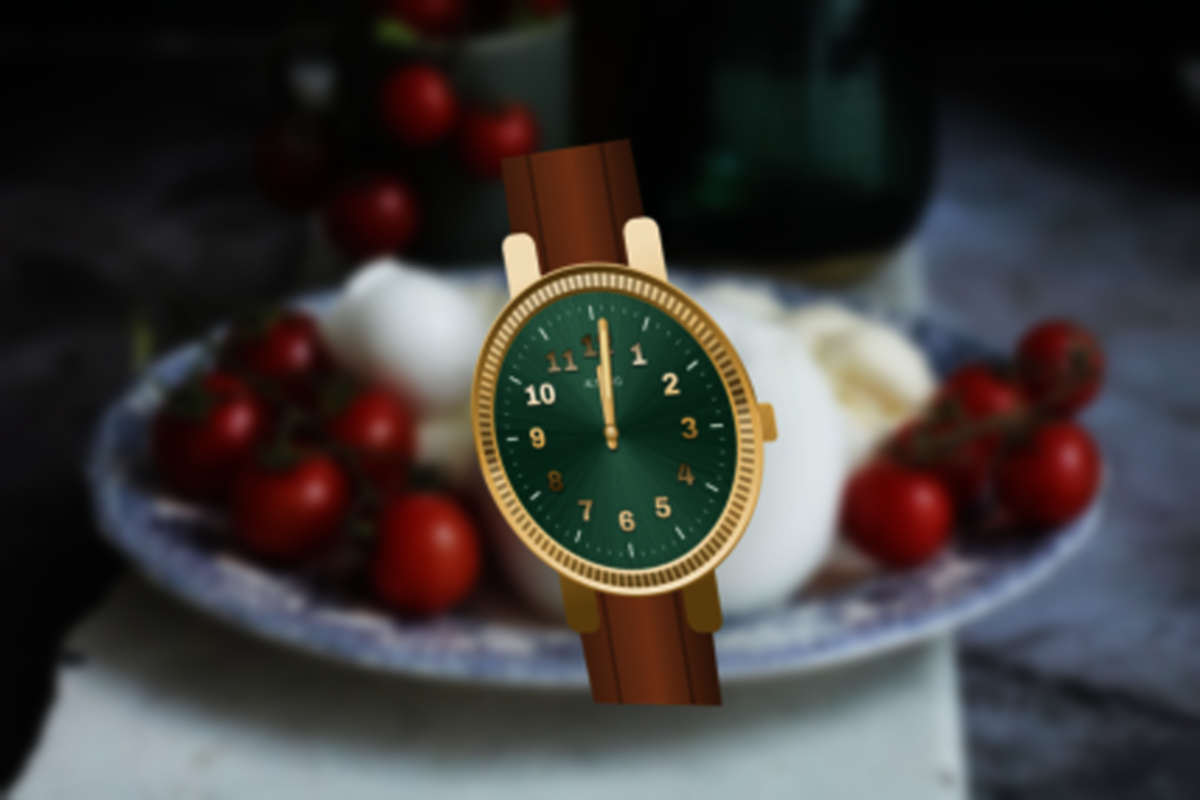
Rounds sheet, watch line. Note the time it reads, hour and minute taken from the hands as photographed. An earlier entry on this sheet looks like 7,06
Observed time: 12,01
